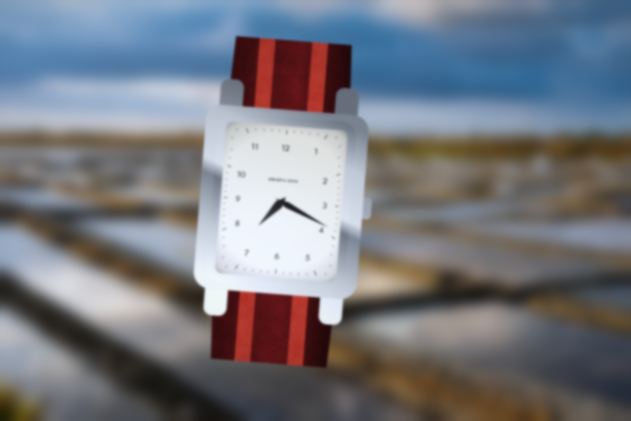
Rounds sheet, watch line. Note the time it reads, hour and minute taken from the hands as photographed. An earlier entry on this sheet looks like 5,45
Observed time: 7,19
